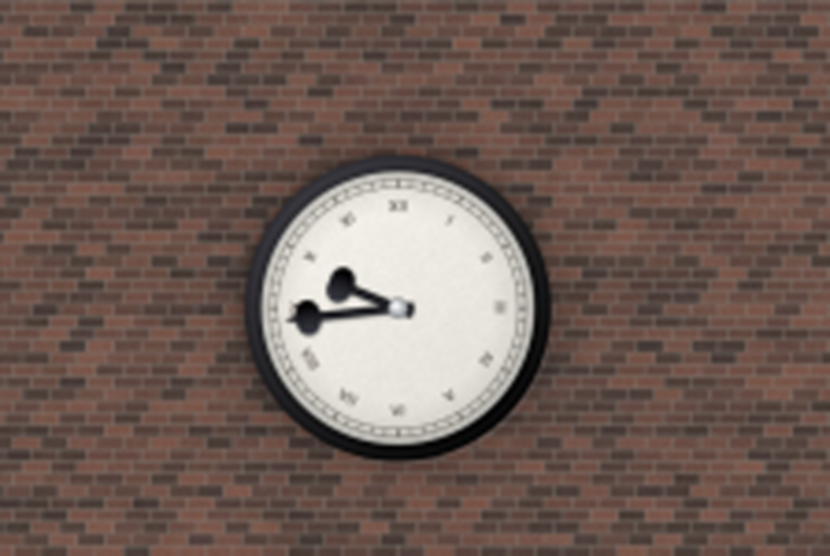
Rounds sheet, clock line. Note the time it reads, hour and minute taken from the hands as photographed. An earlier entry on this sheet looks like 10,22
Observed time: 9,44
